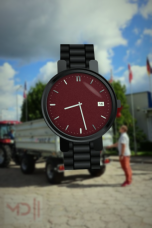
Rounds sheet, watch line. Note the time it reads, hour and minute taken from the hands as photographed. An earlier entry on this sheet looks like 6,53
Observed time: 8,28
